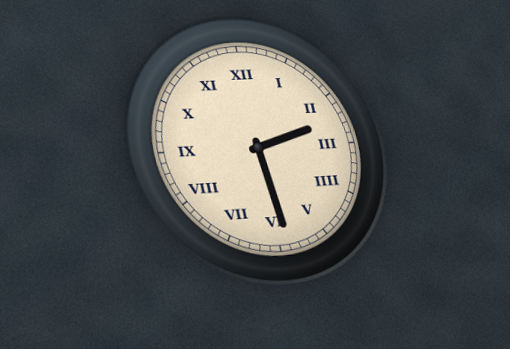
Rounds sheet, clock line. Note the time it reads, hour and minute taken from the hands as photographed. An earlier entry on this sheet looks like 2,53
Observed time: 2,29
